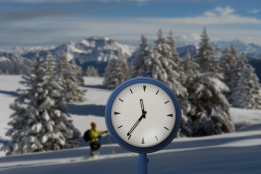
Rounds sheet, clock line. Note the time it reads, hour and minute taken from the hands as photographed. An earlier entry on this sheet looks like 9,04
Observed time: 11,36
